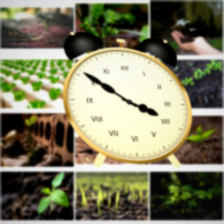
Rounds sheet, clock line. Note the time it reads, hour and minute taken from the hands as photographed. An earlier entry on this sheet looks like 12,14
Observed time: 3,51
